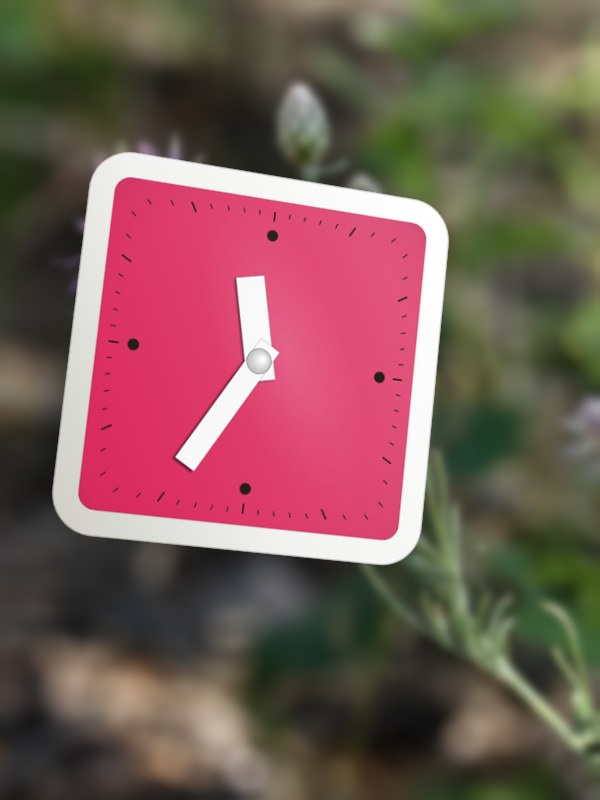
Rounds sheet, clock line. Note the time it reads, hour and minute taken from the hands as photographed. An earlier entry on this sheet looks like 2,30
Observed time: 11,35
